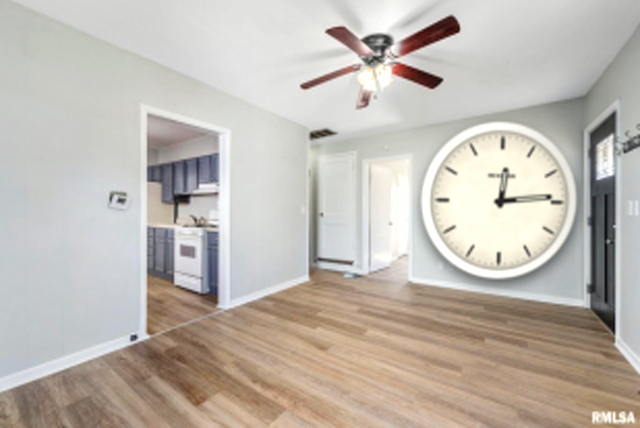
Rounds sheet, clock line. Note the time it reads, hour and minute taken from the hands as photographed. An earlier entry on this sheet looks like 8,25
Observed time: 12,14
